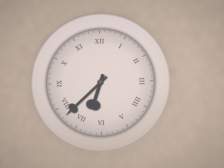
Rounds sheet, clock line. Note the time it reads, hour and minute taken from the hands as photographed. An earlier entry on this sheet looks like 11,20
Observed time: 6,38
